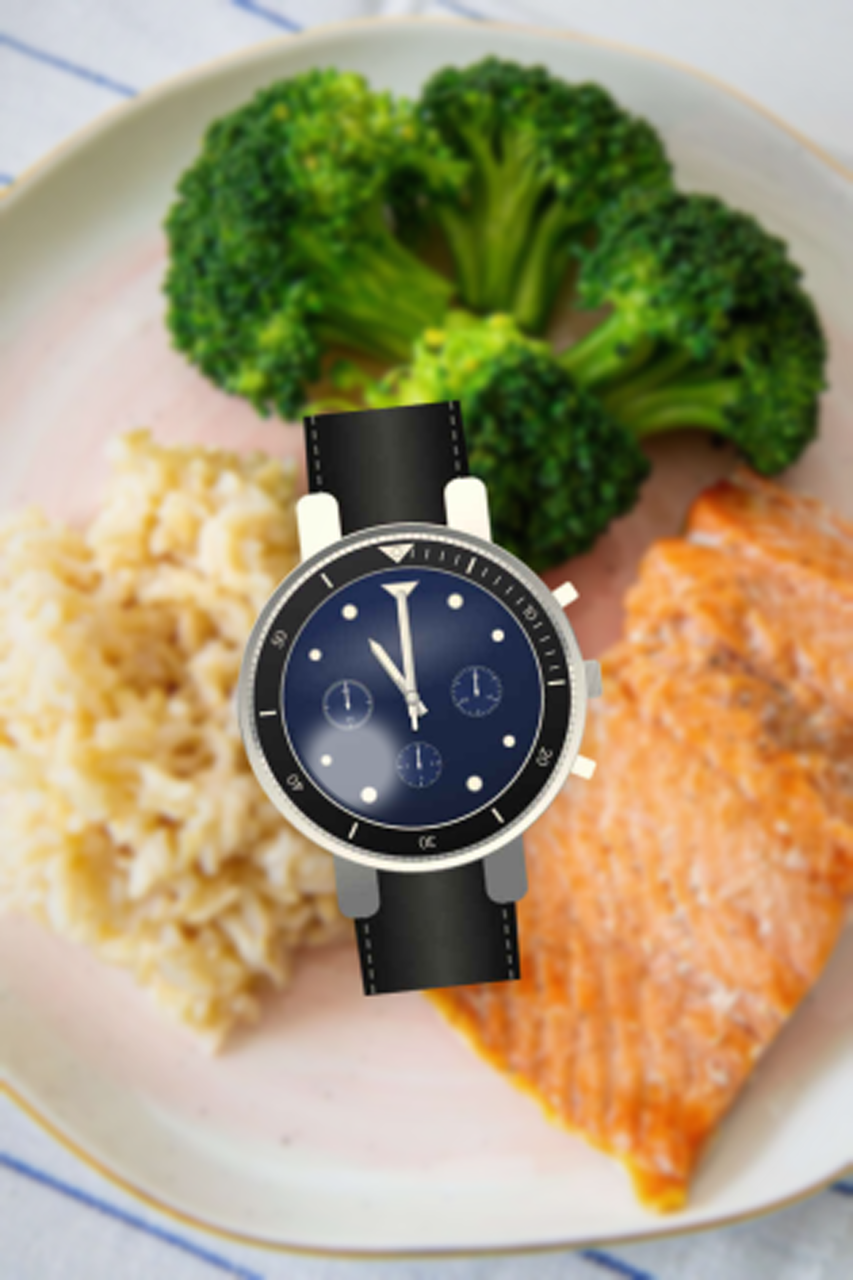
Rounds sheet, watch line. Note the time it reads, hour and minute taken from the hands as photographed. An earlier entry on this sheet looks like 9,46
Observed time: 11,00
